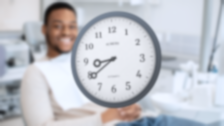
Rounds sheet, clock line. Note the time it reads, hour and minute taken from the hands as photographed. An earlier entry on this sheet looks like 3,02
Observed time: 8,39
